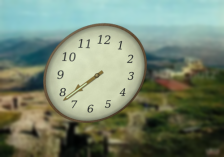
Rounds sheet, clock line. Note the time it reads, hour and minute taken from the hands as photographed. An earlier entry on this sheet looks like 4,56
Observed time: 7,38
